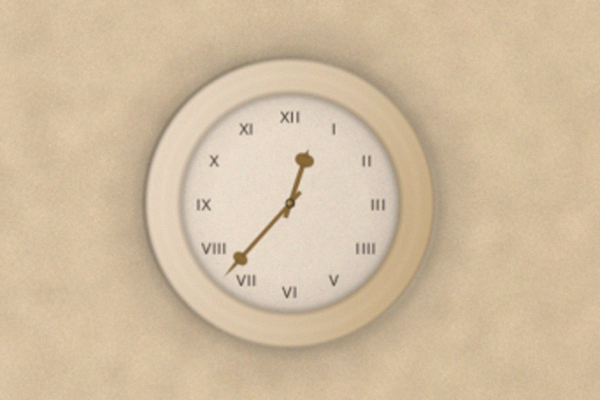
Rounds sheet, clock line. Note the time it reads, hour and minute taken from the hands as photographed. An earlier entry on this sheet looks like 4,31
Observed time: 12,37
